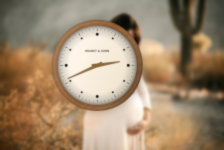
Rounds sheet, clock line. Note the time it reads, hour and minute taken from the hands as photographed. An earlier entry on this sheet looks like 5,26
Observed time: 2,41
